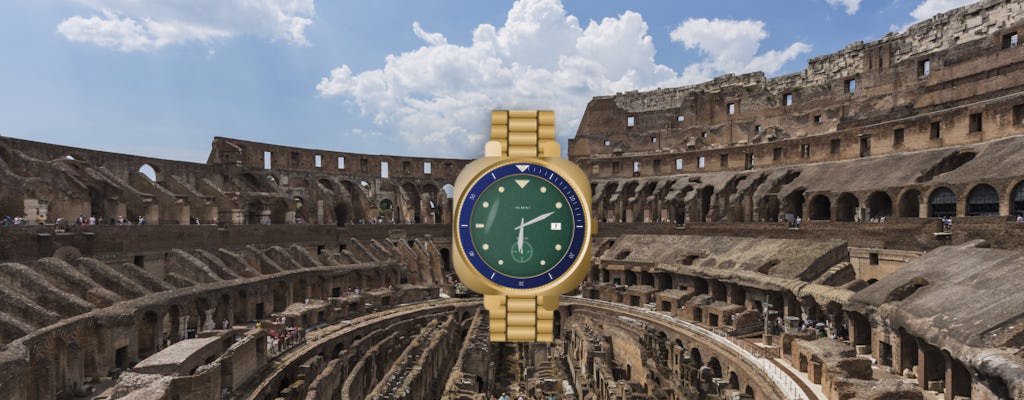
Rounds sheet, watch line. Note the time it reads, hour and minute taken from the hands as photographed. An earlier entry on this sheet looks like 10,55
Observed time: 6,11
